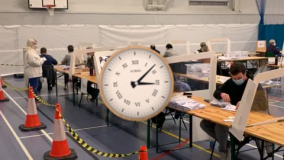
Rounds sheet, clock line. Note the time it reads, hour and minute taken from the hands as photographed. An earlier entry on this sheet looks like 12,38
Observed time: 3,08
